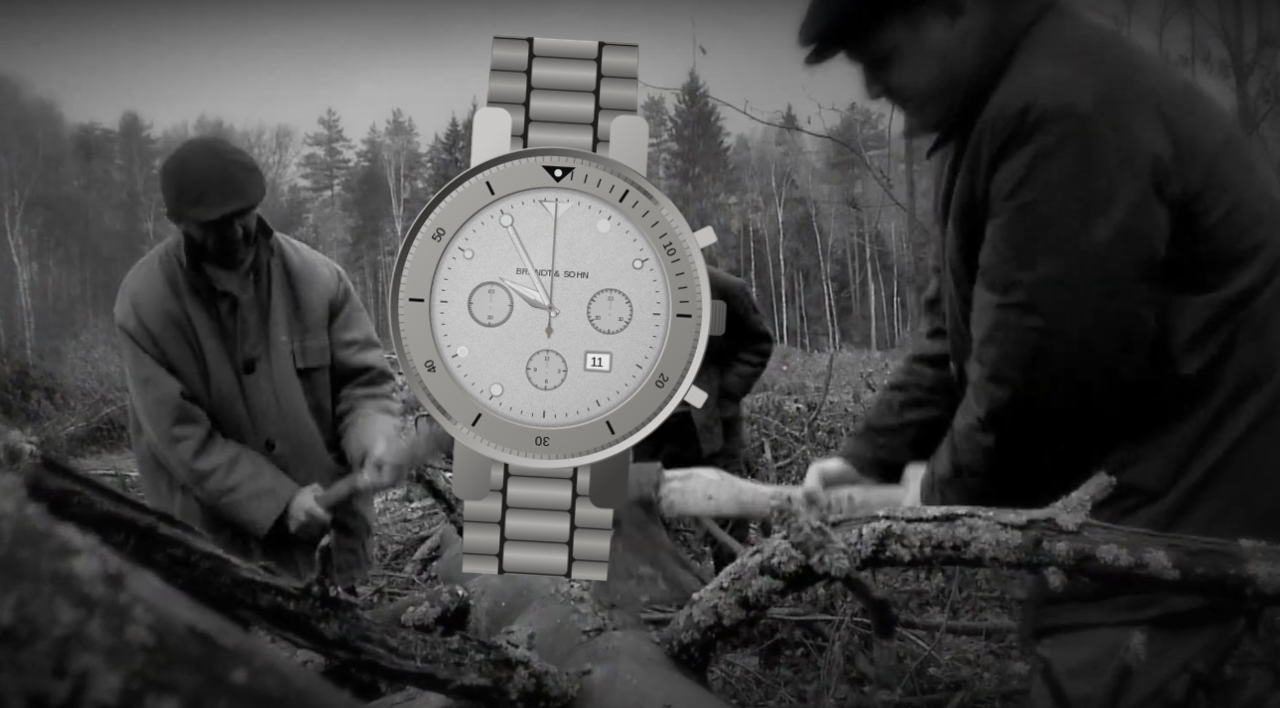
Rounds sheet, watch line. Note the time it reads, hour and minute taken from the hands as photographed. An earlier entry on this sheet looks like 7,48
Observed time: 9,55
